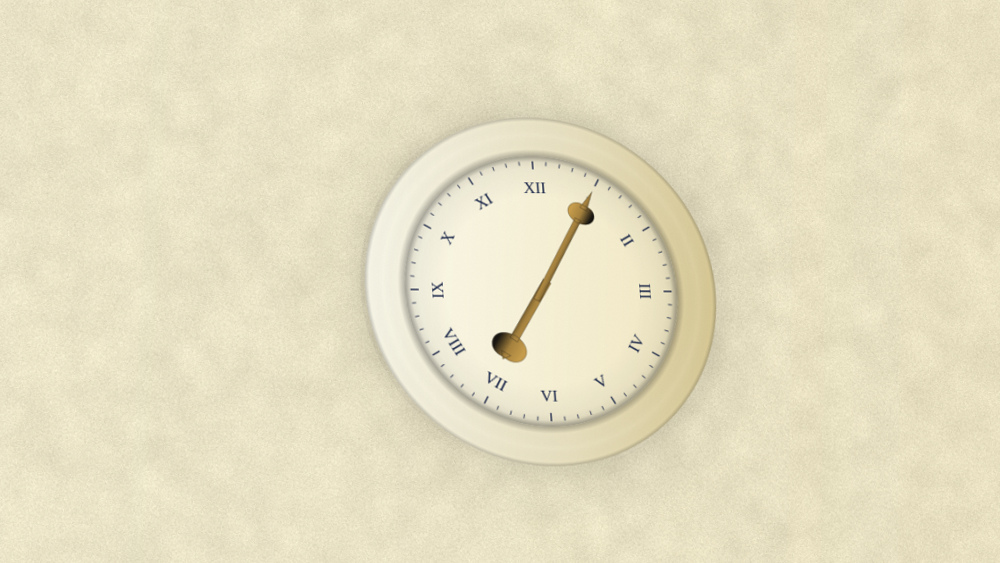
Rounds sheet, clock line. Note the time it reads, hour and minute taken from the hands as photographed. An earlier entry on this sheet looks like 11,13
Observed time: 7,05
